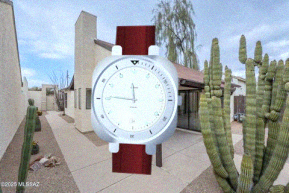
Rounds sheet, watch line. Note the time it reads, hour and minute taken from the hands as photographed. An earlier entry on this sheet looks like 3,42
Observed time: 11,46
